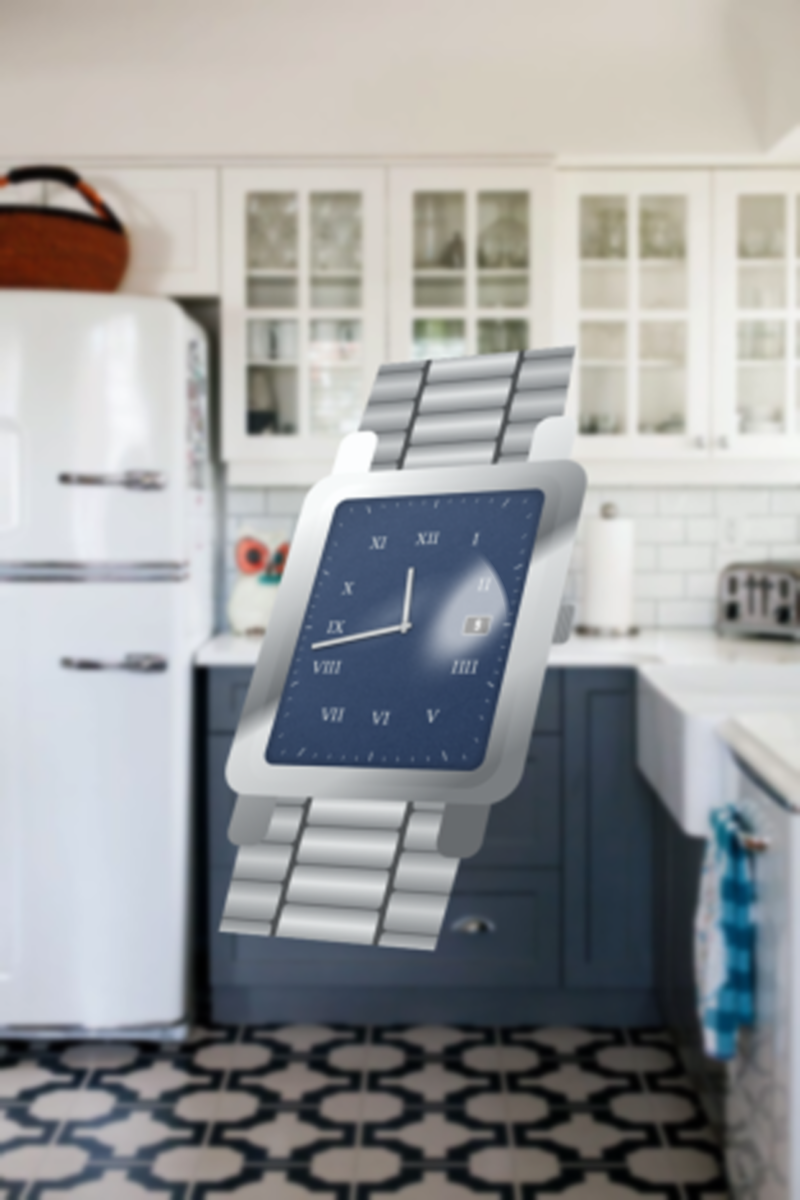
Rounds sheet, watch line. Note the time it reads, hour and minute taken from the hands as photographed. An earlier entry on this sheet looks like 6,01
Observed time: 11,43
